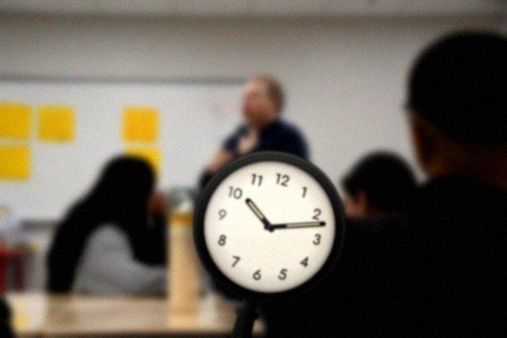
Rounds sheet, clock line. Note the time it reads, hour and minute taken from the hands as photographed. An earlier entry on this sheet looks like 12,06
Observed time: 10,12
